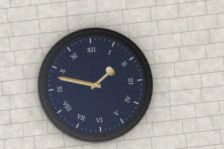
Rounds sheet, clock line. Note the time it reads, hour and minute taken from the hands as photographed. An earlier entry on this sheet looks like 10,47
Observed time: 1,48
